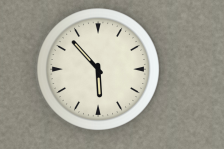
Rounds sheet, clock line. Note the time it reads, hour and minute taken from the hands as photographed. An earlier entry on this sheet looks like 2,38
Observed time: 5,53
